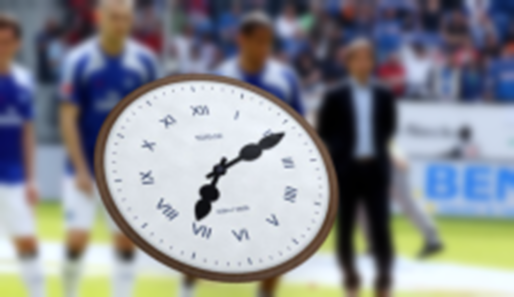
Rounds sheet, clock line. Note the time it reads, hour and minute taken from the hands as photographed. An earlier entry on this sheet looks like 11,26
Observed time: 7,11
